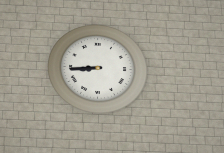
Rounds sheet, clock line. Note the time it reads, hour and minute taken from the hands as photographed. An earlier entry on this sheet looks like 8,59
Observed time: 8,44
